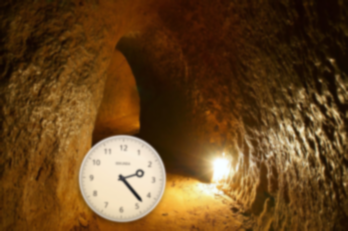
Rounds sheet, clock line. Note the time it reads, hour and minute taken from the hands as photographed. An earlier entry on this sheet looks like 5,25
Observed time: 2,23
